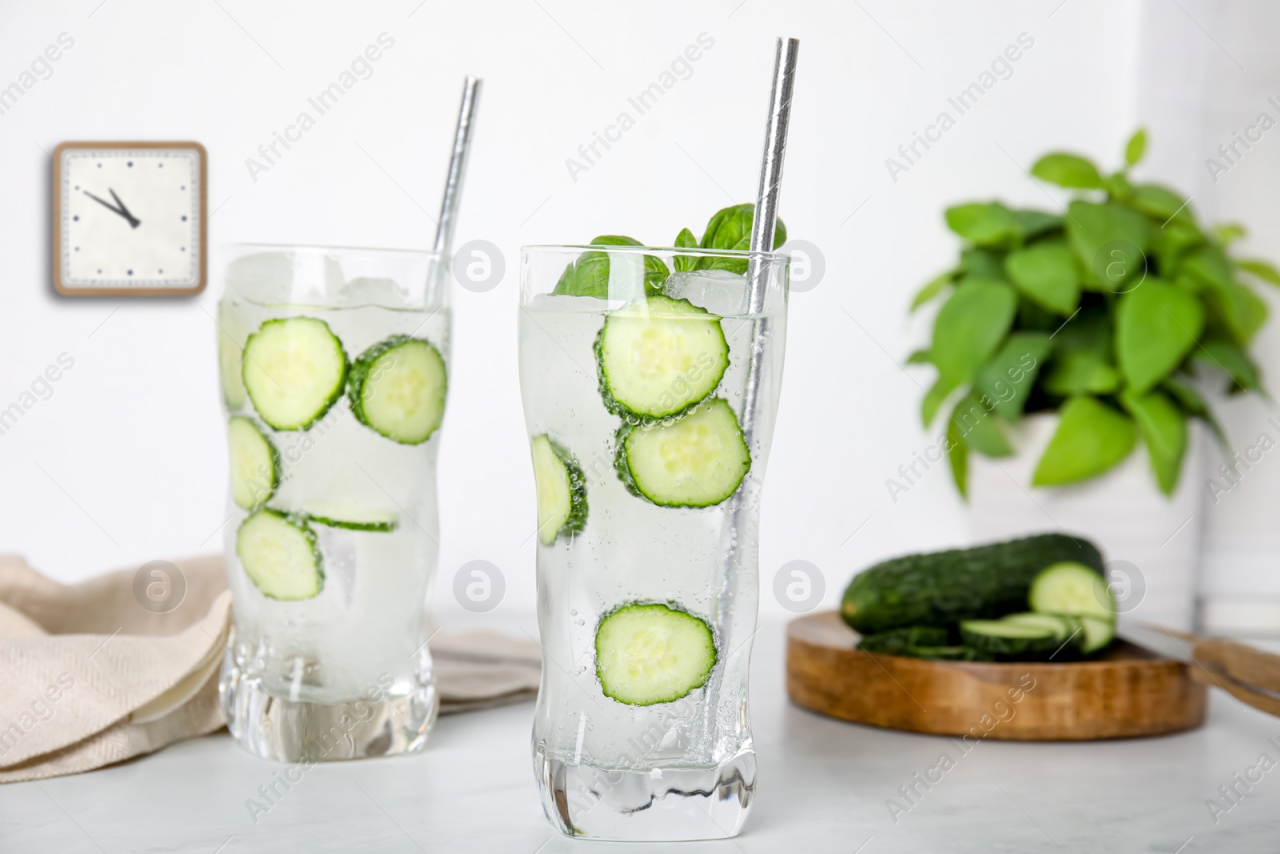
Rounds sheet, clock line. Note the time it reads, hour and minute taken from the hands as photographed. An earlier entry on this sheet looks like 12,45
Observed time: 10,50
